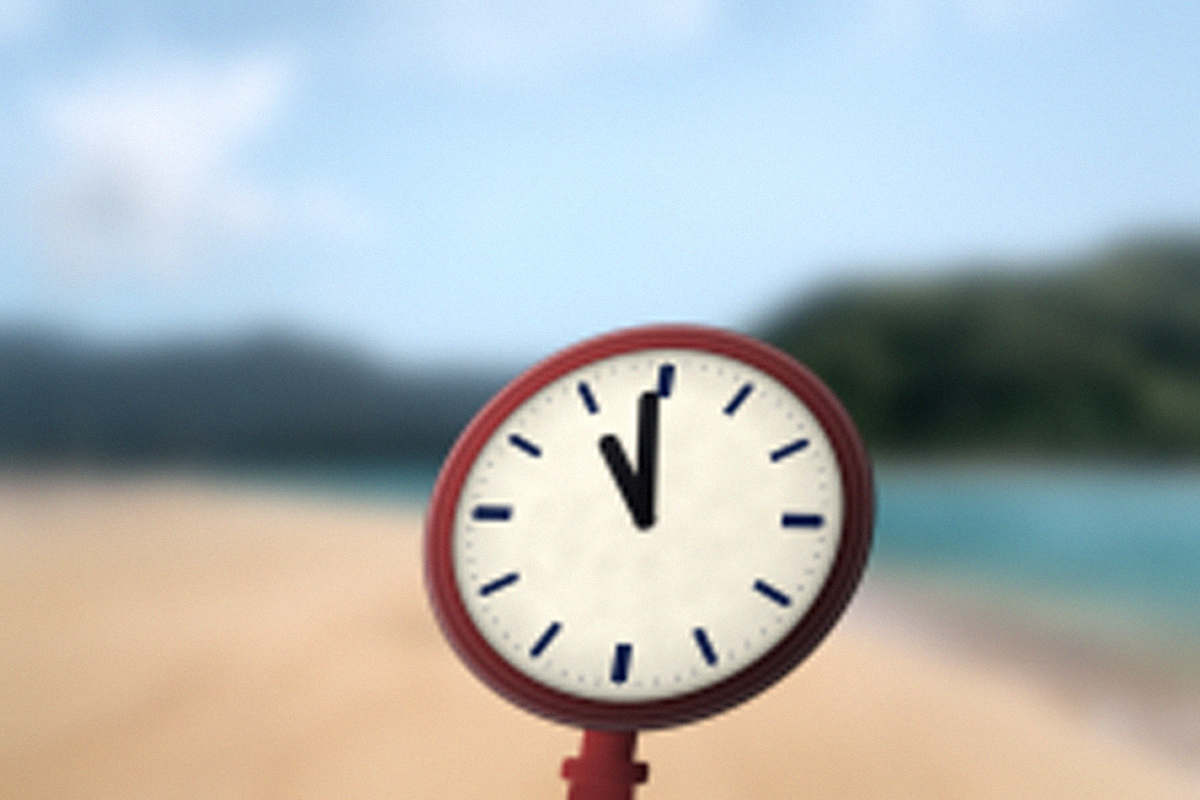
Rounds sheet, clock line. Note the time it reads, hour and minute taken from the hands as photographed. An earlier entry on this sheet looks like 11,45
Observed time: 10,59
